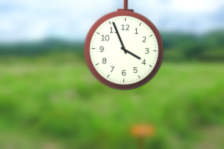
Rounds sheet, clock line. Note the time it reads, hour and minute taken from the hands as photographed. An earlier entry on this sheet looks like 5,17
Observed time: 3,56
